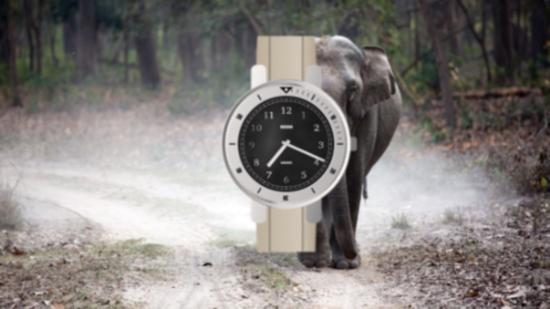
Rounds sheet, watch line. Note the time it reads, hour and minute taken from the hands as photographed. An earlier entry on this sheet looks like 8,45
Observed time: 7,19
